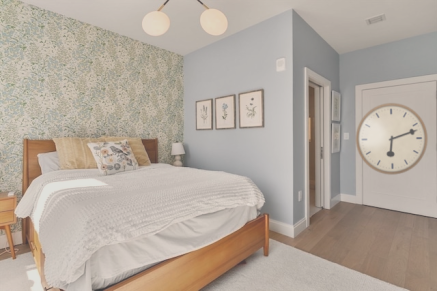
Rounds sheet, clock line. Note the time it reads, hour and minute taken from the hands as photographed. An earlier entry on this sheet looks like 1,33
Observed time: 6,12
